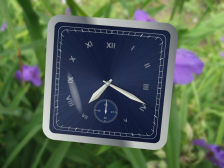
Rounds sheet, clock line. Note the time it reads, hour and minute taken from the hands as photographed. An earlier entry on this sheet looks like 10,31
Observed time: 7,19
